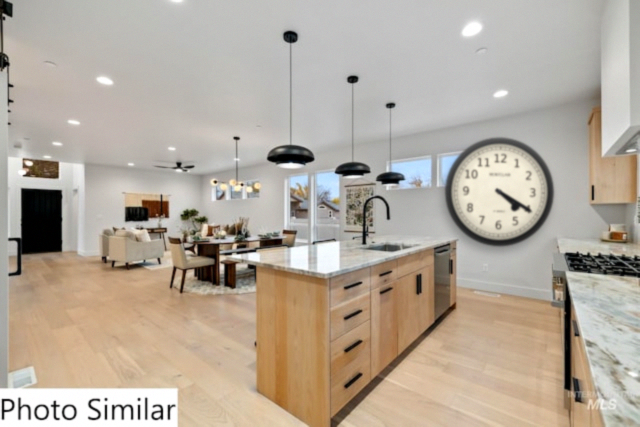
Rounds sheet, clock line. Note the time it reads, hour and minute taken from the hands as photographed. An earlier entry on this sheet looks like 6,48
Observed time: 4,20
